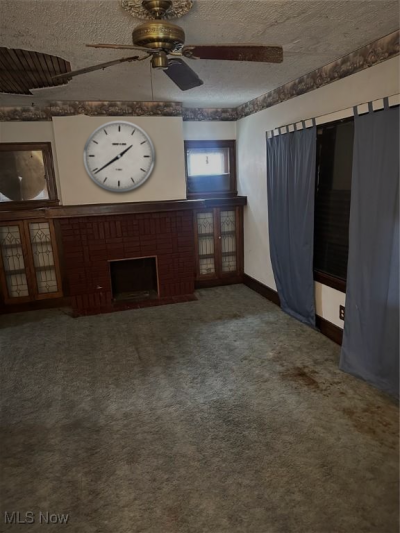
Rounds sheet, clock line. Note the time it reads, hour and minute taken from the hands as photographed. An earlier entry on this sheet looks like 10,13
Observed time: 1,39
